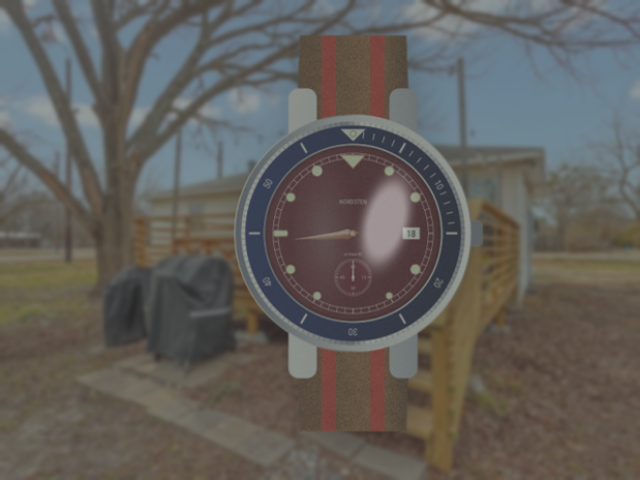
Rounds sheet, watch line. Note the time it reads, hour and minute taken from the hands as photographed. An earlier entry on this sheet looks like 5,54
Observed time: 8,44
